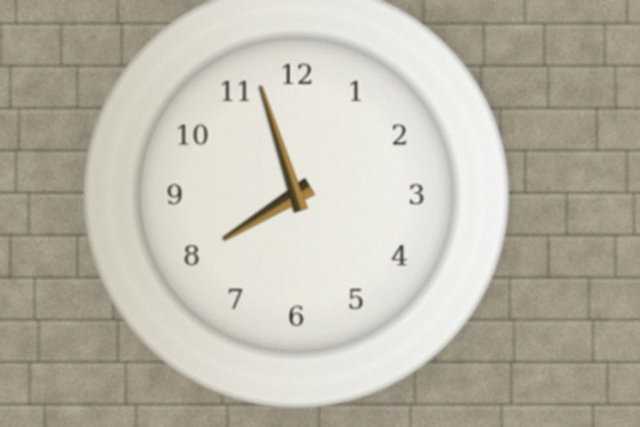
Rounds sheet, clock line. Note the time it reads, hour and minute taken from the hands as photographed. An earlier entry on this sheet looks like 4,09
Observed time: 7,57
